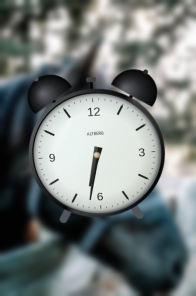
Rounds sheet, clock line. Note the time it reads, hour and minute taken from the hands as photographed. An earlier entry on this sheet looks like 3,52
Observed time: 6,32
